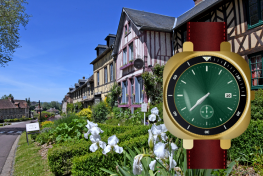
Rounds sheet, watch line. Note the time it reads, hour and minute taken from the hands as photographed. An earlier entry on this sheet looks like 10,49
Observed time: 7,38
